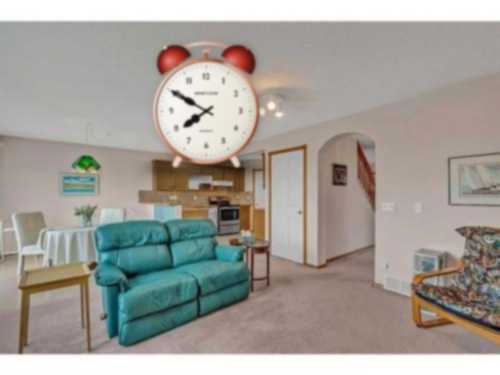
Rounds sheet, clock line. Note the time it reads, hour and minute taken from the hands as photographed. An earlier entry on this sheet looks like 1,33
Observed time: 7,50
